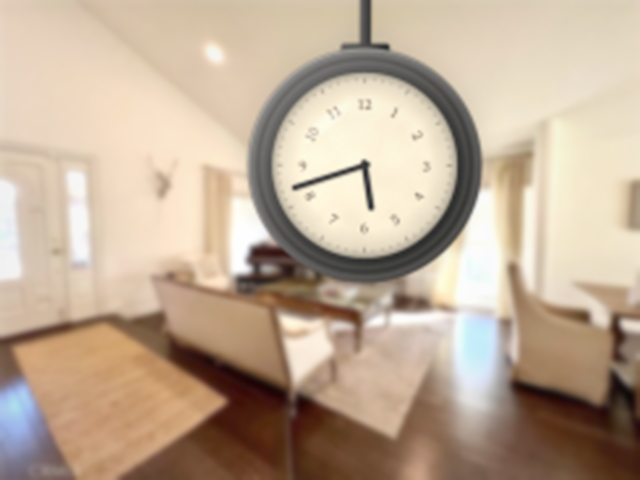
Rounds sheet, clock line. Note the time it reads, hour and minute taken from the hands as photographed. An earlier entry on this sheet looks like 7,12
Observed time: 5,42
